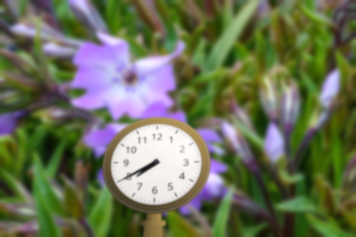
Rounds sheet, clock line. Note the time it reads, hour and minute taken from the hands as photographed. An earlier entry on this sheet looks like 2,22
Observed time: 7,40
